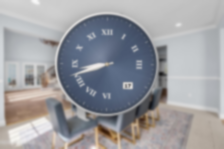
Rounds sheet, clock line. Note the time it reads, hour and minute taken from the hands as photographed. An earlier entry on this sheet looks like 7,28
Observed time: 8,42
